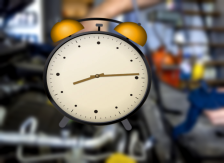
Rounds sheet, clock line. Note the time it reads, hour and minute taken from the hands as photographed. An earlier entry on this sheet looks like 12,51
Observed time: 8,14
